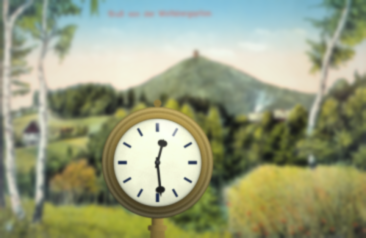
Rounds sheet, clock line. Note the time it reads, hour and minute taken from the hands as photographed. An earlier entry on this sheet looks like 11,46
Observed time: 12,29
